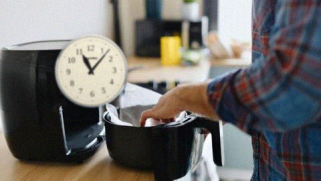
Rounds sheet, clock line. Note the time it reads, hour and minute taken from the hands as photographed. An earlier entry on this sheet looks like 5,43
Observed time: 11,07
